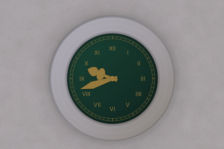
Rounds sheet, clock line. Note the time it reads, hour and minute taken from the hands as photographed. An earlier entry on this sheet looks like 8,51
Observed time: 9,42
